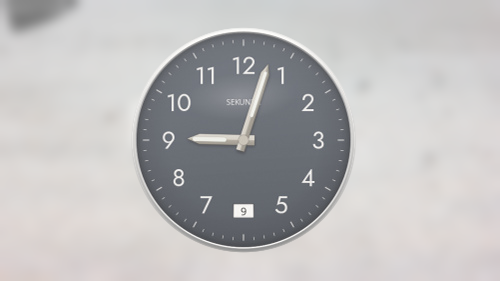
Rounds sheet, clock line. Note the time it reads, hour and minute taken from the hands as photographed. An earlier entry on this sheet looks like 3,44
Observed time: 9,03
